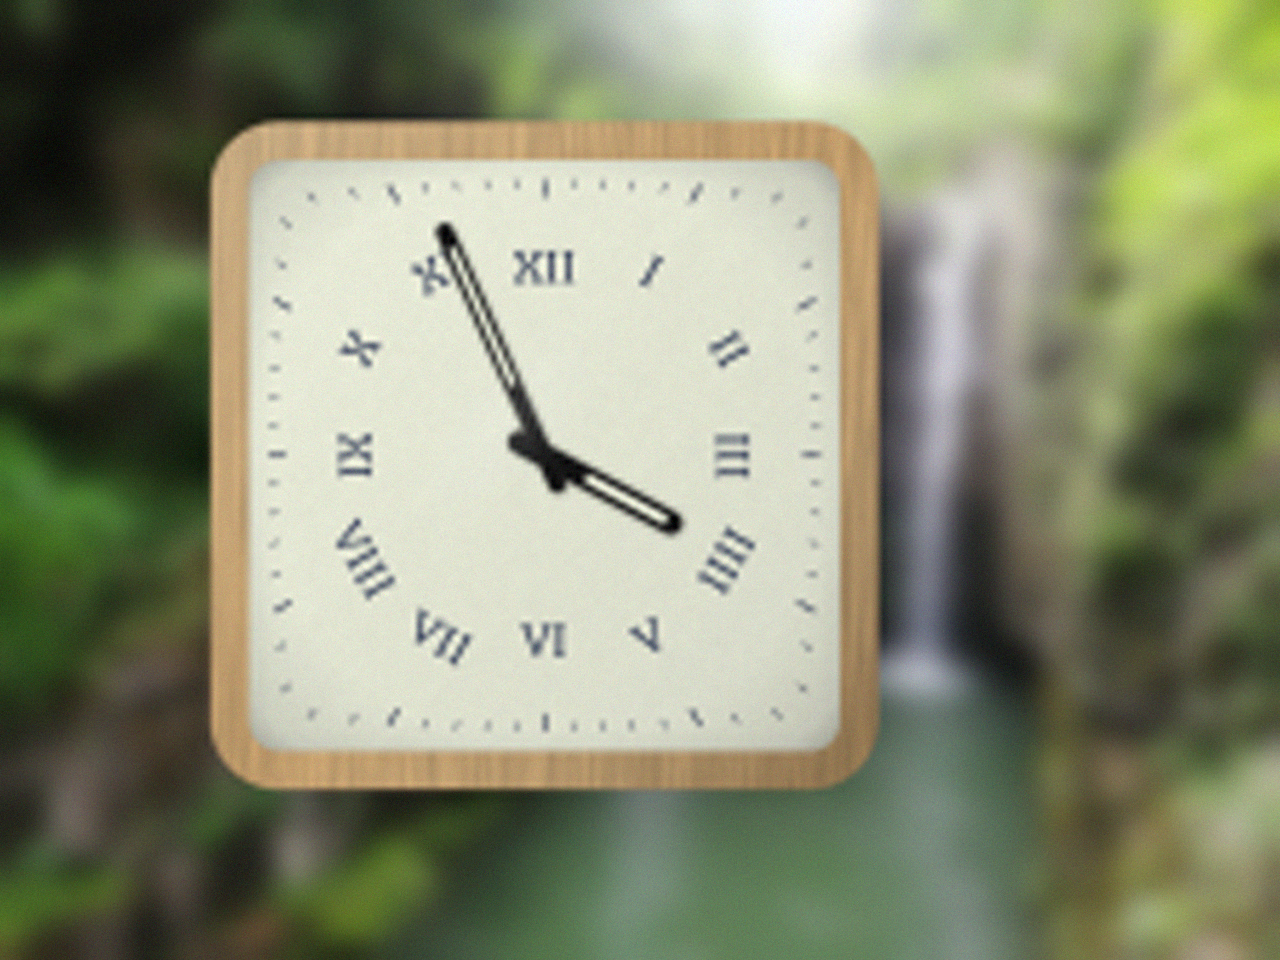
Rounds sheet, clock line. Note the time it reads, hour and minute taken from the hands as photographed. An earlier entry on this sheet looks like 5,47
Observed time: 3,56
